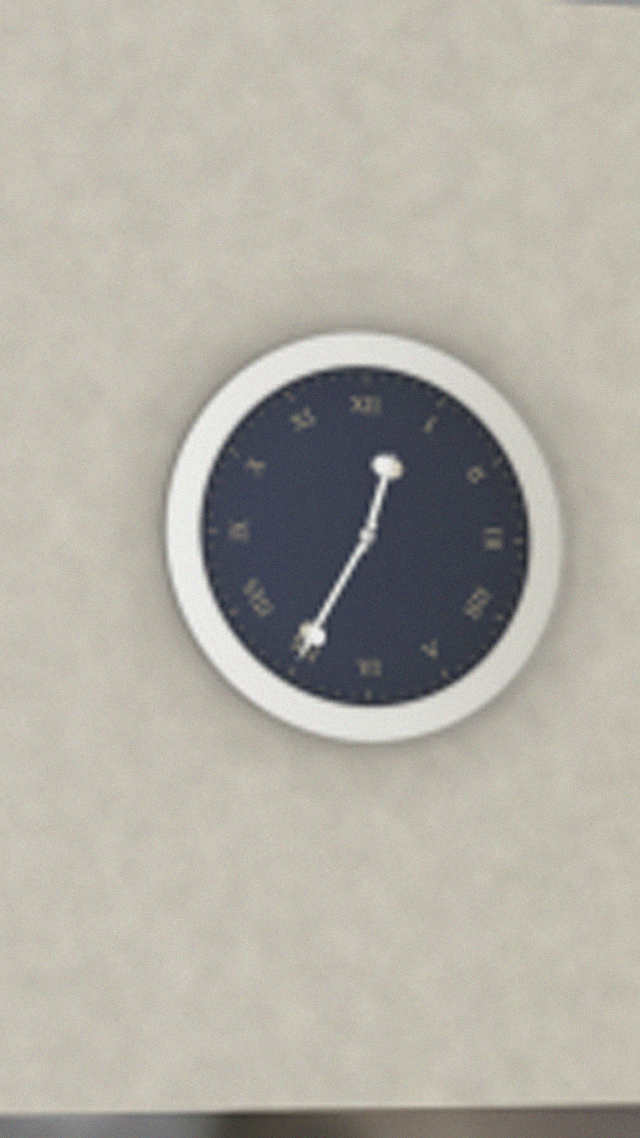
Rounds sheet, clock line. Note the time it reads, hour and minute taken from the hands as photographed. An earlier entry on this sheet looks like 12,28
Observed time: 12,35
